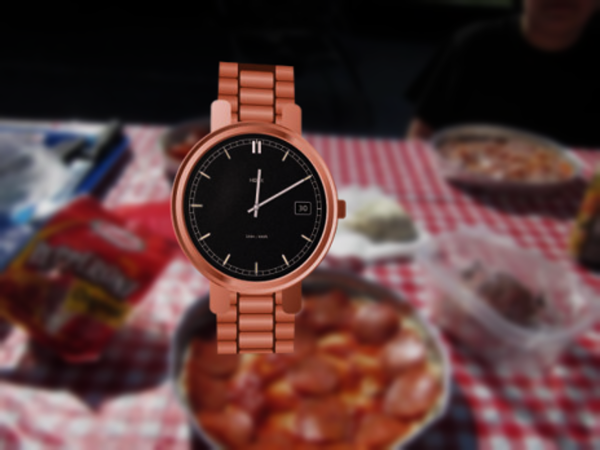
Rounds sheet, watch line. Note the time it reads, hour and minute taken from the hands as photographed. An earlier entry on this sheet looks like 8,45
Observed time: 12,10
